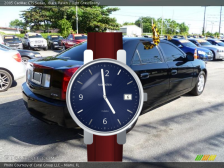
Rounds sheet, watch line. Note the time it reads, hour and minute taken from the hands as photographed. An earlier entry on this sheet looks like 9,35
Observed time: 4,59
